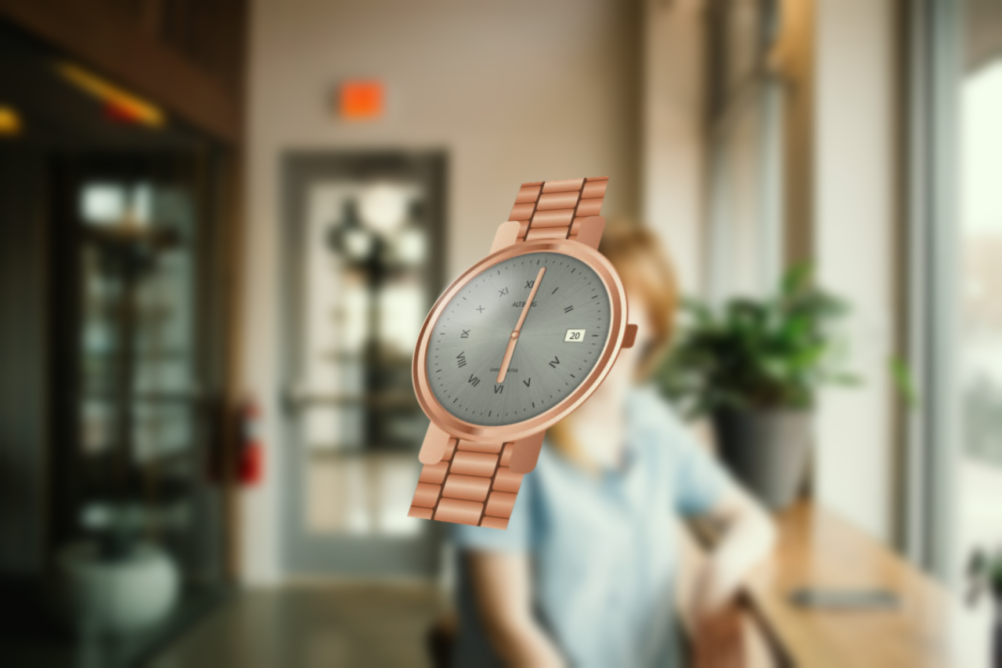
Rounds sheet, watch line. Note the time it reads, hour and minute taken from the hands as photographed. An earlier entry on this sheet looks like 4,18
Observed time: 6,01
